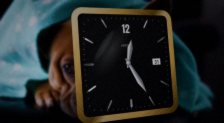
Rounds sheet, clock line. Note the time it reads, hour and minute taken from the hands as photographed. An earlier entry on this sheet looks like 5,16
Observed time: 12,25
